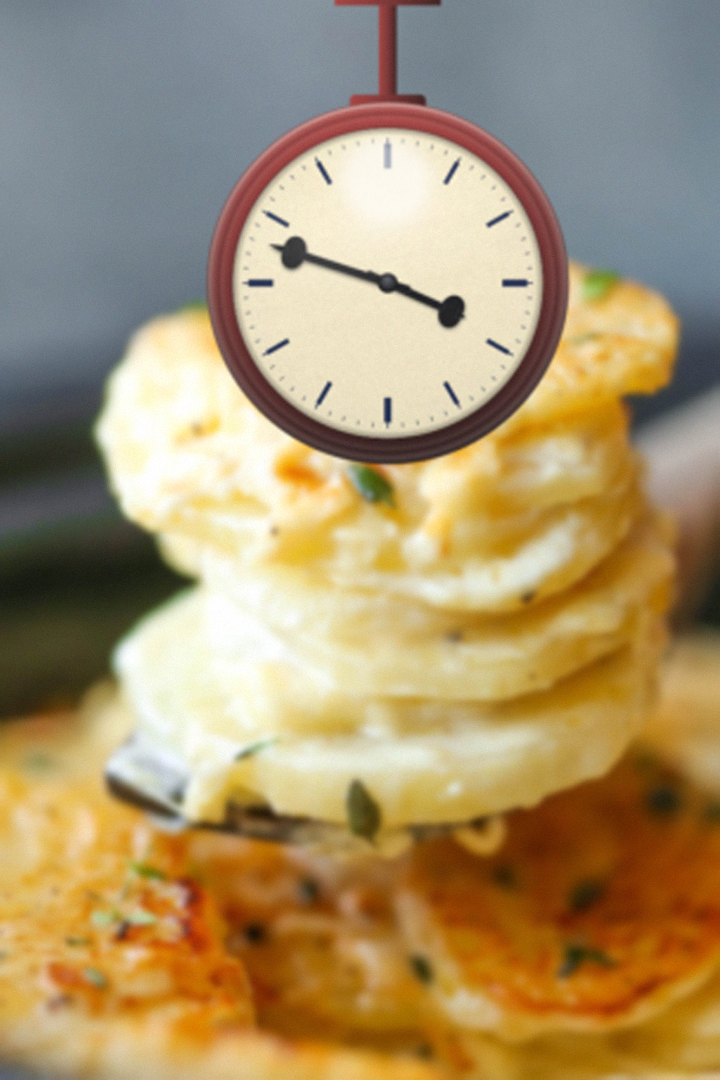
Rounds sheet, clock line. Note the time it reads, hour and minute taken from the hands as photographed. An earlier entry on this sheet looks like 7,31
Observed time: 3,48
